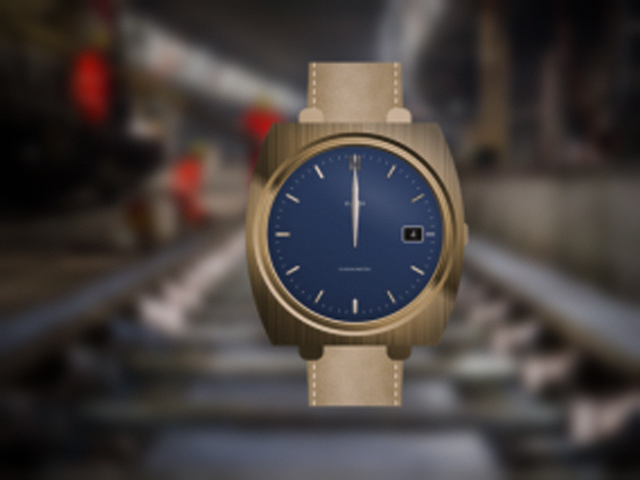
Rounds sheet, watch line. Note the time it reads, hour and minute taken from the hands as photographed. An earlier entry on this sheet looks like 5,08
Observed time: 12,00
